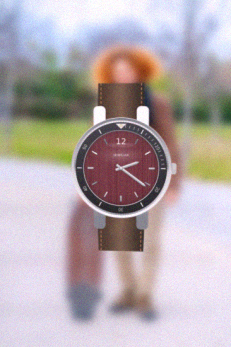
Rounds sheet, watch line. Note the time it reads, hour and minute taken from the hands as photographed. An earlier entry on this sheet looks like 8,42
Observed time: 2,21
